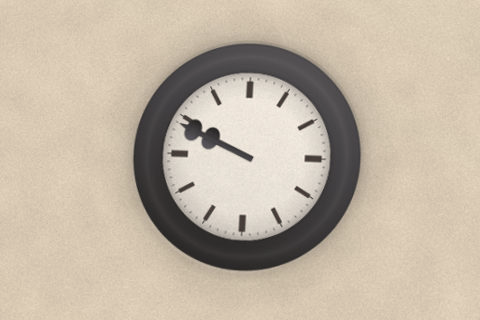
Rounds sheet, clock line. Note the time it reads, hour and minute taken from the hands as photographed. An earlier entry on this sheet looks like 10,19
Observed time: 9,49
